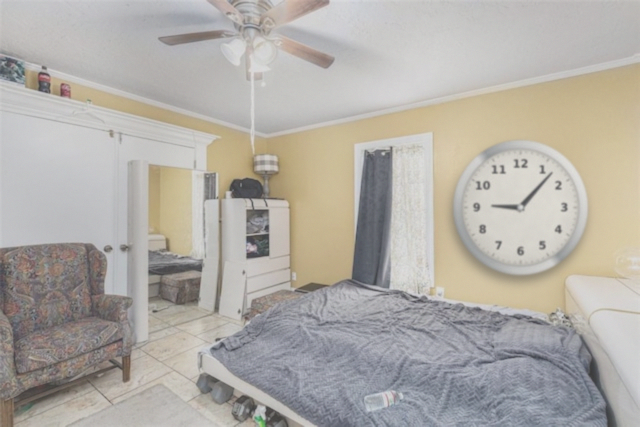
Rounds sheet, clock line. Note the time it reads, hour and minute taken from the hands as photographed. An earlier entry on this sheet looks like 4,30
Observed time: 9,07
